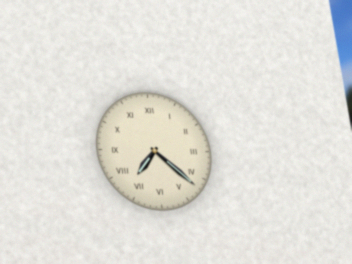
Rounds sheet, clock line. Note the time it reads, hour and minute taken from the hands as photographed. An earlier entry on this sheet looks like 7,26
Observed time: 7,22
